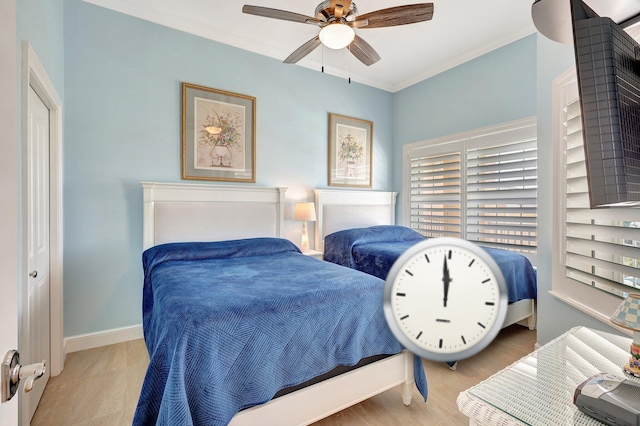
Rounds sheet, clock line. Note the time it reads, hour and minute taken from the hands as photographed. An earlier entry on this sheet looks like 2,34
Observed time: 11,59
